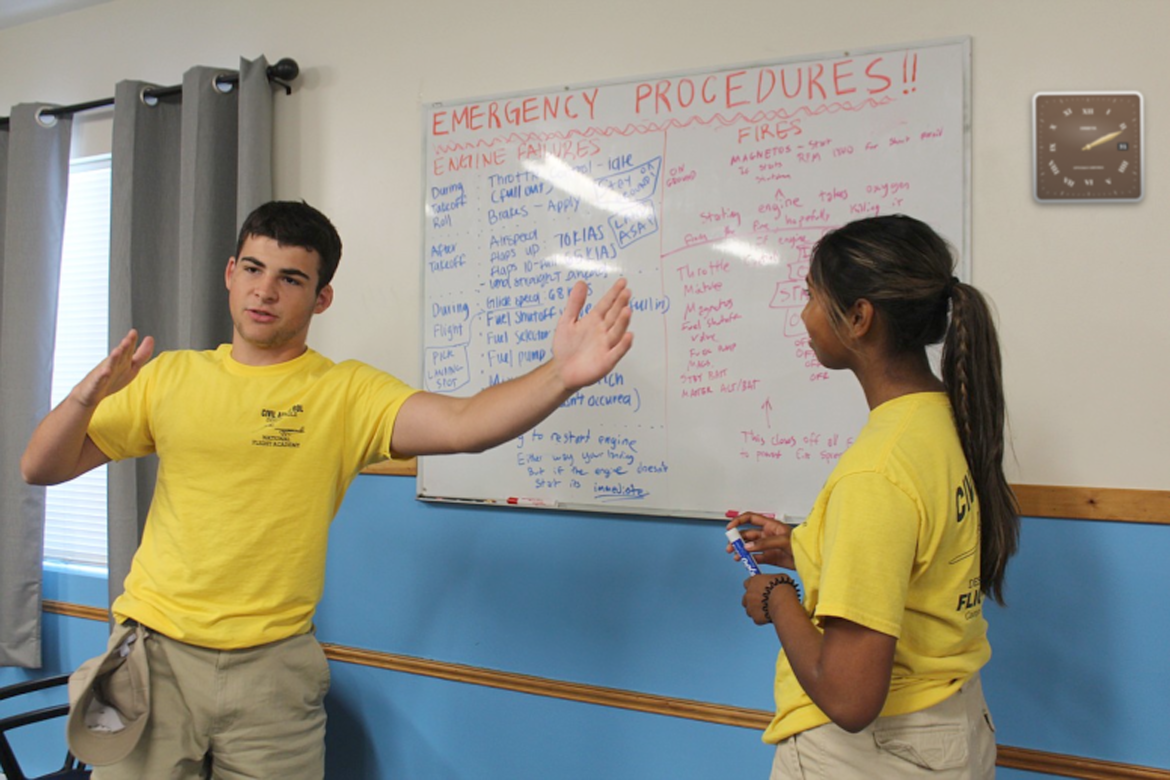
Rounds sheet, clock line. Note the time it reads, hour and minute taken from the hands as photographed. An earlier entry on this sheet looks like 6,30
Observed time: 2,11
